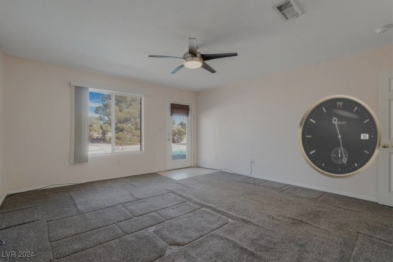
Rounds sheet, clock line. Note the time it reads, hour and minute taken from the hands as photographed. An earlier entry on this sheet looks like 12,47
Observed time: 11,28
